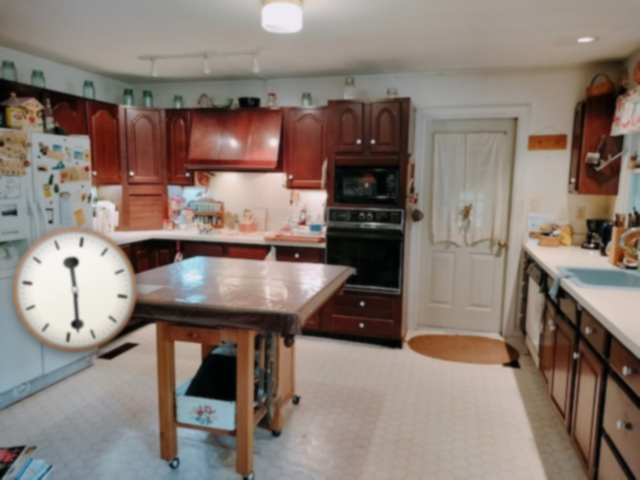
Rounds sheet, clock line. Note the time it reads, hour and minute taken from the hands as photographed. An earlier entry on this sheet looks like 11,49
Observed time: 11,28
